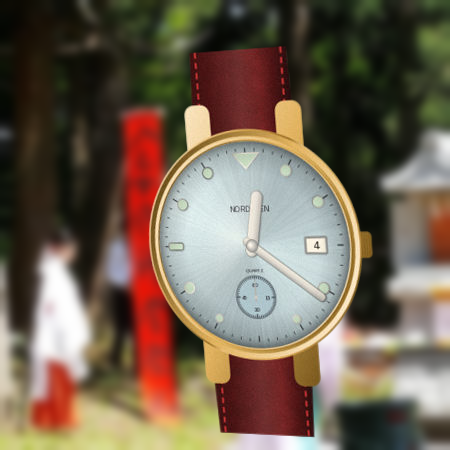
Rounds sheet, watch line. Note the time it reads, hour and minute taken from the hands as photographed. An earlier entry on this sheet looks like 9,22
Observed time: 12,21
